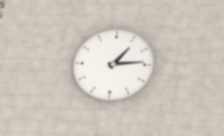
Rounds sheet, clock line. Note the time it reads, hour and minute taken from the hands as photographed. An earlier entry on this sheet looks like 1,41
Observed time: 1,14
